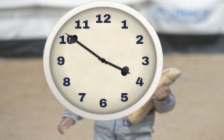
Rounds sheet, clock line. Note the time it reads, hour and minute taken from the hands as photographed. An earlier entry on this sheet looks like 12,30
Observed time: 3,51
